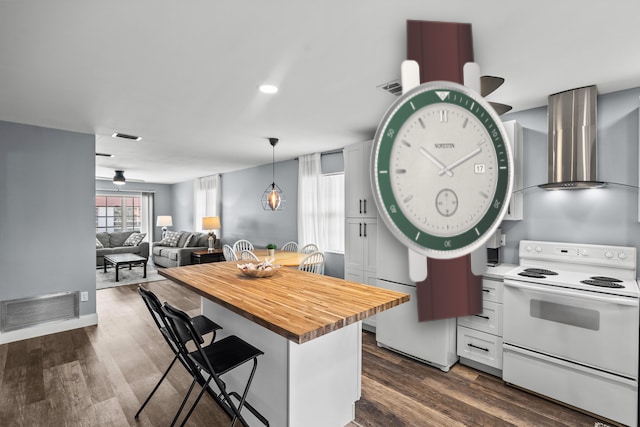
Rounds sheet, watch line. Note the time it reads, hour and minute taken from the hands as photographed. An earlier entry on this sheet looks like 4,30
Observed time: 10,11
